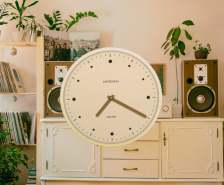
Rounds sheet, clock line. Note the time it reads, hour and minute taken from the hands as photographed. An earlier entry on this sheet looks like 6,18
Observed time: 7,20
